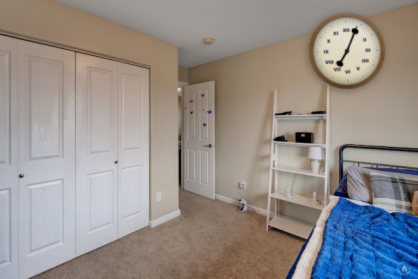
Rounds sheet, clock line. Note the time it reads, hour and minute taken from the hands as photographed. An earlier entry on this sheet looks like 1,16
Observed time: 7,04
